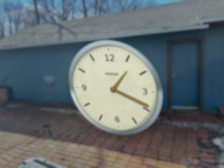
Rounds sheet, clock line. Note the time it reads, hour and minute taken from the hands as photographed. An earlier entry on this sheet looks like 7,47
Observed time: 1,19
